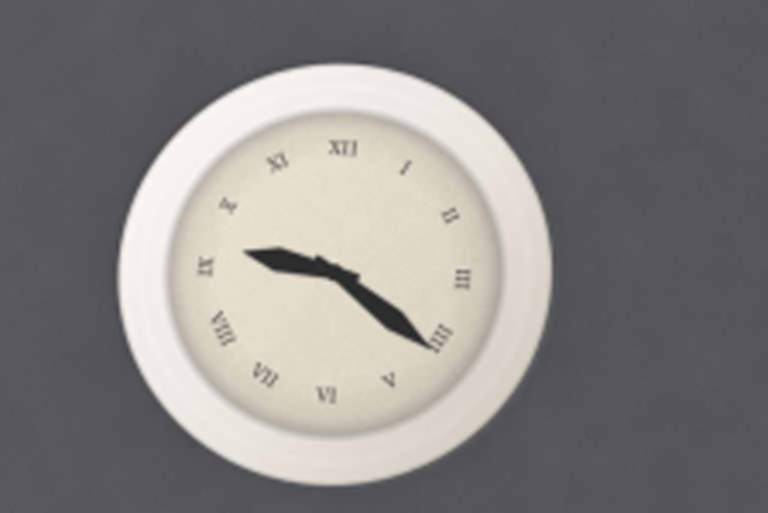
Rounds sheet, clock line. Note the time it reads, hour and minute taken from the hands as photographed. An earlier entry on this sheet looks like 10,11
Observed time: 9,21
